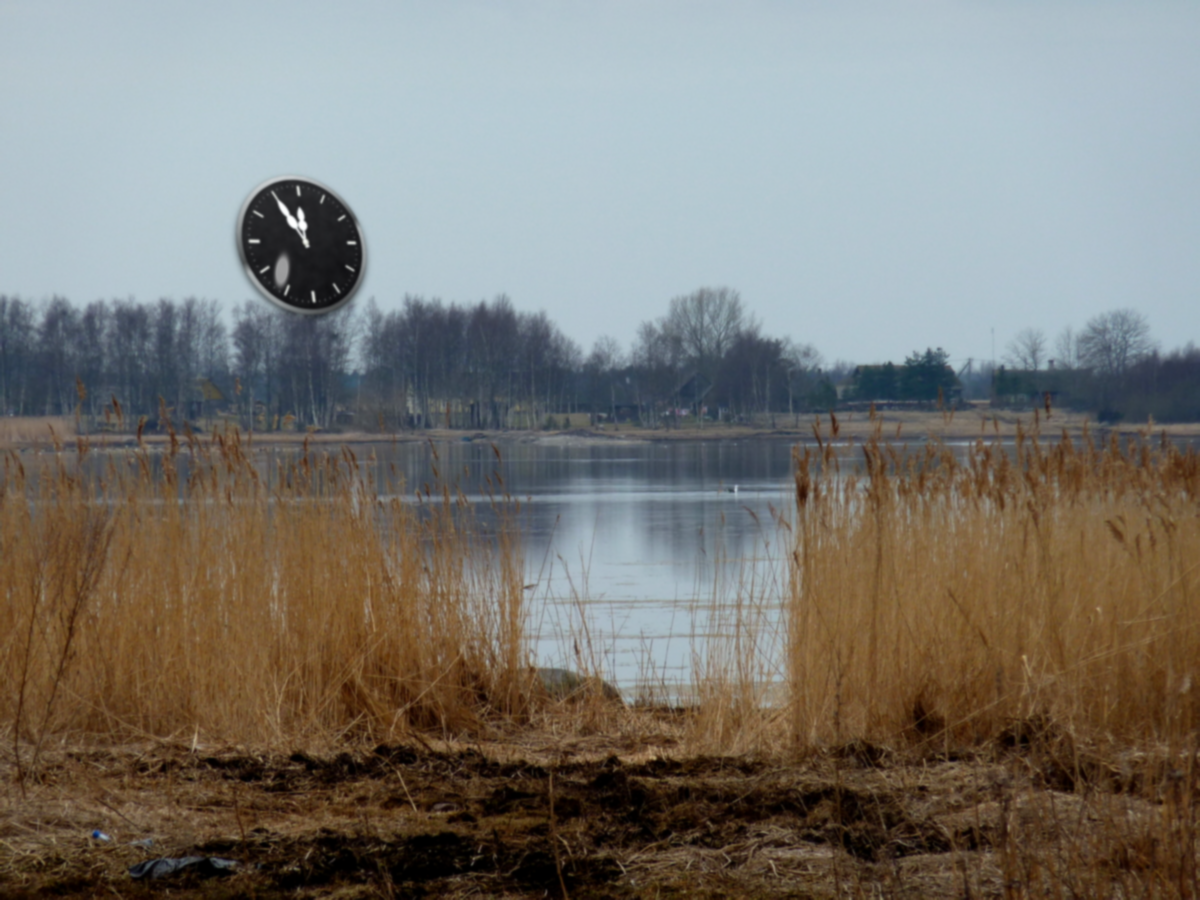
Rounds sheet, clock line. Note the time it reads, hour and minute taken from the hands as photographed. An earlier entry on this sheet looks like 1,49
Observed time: 11,55
